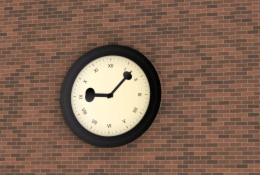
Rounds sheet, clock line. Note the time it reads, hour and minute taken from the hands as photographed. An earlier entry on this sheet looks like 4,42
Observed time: 9,07
